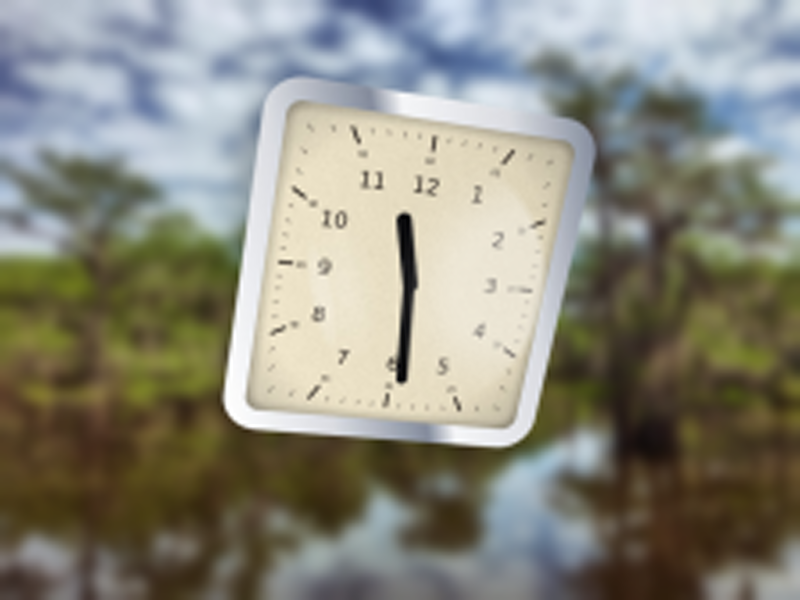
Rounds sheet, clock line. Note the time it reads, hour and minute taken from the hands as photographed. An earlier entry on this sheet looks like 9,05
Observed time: 11,29
